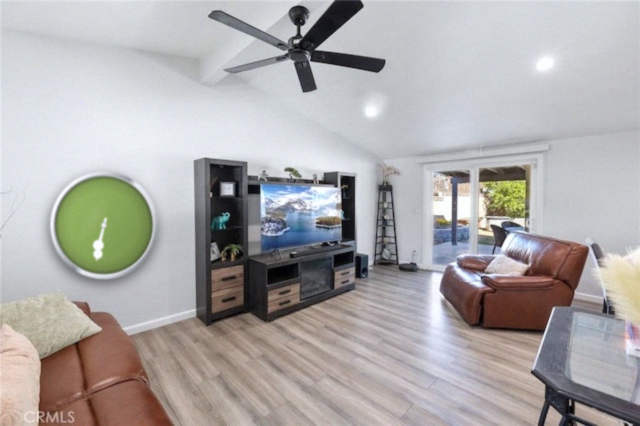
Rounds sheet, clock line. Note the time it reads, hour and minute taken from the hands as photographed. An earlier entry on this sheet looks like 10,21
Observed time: 6,32
